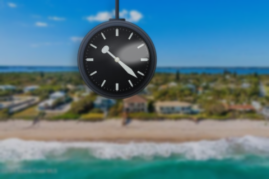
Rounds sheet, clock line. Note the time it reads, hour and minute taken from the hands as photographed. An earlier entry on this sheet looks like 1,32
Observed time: 10,22
